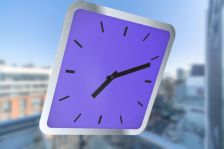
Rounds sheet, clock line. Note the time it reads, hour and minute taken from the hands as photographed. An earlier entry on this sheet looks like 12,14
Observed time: 7,11
